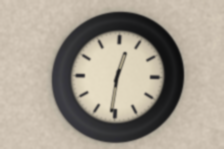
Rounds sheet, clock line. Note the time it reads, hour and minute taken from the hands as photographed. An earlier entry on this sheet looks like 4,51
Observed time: 12,31
